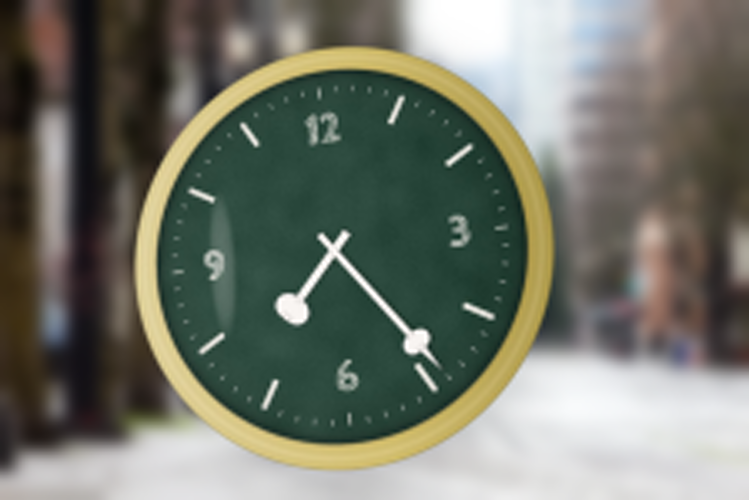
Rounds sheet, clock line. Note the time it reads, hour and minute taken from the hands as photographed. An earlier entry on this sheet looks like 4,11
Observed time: 7,24
